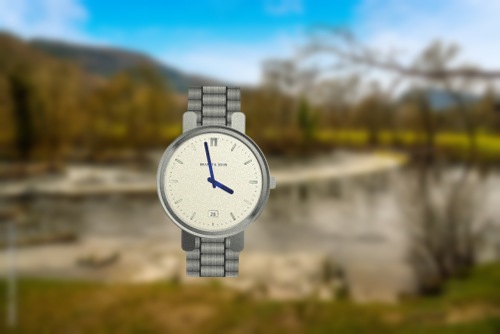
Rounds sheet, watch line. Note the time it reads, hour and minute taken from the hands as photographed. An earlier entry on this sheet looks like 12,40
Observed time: 3,58
